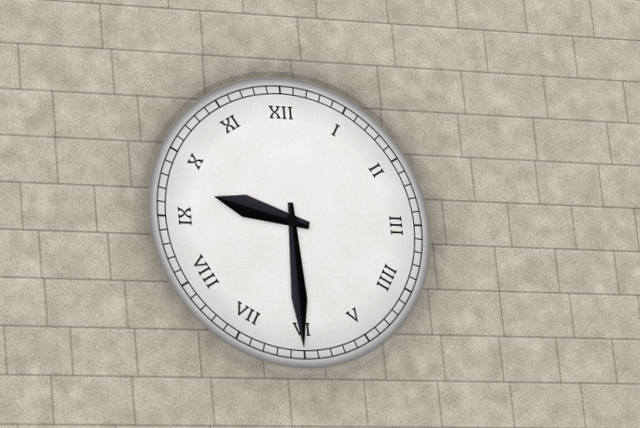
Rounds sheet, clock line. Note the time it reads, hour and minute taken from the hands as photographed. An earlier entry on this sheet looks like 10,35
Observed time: 9,30
